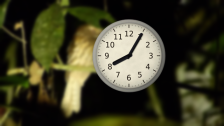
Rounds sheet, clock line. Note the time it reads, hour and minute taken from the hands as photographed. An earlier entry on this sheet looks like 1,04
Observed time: 8,05
